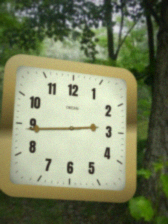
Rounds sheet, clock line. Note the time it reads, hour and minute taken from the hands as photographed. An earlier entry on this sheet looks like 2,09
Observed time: 2,44
